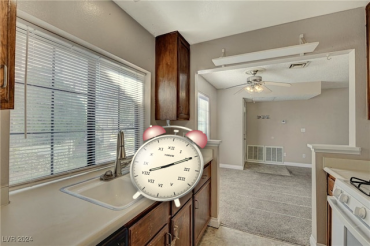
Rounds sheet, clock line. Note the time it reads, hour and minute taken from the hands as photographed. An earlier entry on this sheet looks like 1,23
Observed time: 8,10
